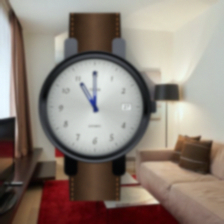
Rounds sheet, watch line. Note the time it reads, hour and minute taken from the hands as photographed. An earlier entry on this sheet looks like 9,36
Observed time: 11,00
